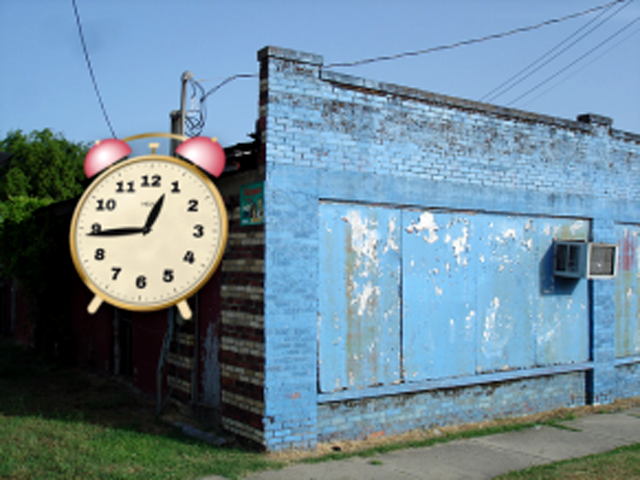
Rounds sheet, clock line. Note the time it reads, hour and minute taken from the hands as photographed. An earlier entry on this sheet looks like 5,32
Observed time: 12,44
